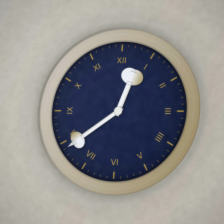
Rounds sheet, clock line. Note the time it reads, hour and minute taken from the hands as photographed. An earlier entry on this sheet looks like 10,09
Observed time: 12,39
